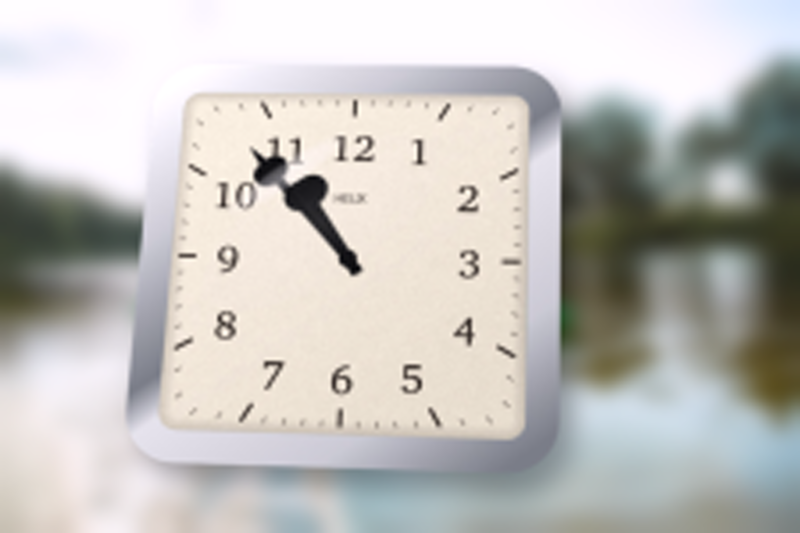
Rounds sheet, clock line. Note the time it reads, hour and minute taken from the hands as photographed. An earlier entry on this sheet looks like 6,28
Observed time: 10,53
